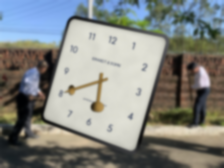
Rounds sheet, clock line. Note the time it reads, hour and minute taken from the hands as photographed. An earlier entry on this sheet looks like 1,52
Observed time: 5,40
